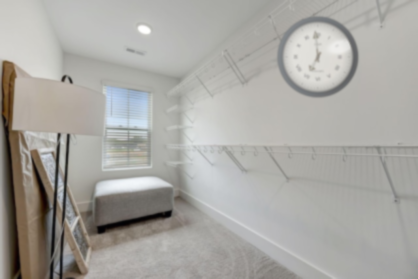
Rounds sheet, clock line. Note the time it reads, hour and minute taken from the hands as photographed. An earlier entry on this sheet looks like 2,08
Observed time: 6,59
